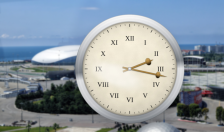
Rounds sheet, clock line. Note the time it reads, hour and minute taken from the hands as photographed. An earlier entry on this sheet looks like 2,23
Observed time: 2,17
